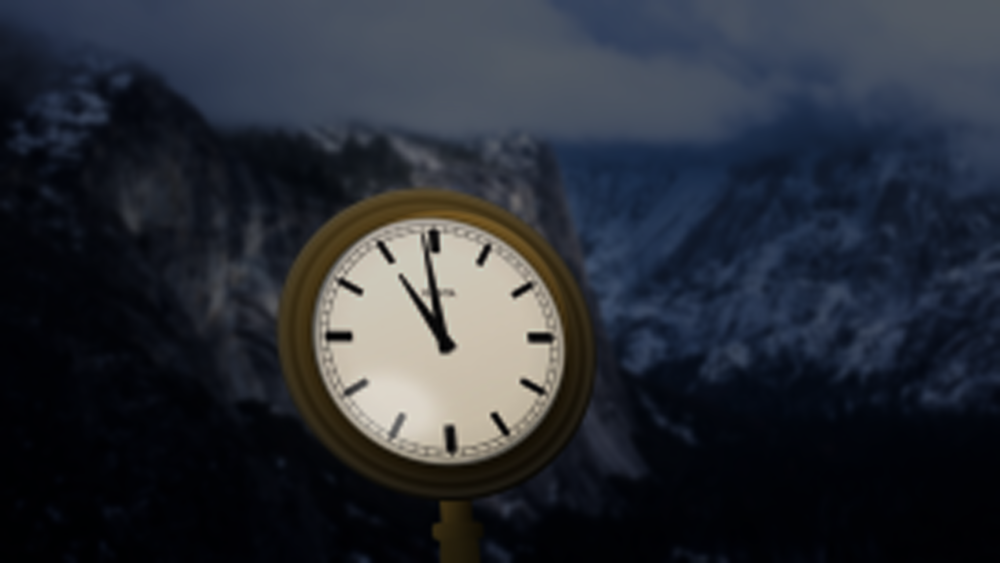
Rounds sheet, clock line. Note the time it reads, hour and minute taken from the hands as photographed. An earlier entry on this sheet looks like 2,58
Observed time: 10,59
